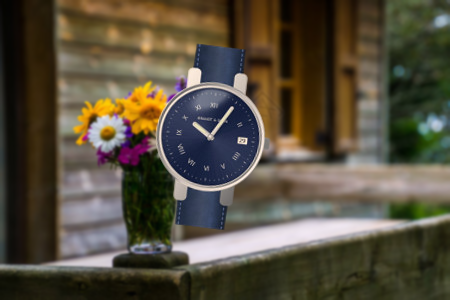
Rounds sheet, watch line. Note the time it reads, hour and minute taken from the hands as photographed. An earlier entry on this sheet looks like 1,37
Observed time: 10,05
